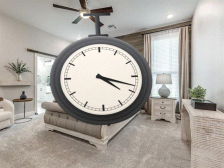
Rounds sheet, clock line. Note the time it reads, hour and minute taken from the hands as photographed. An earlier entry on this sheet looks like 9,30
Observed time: 4,18
